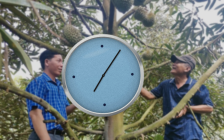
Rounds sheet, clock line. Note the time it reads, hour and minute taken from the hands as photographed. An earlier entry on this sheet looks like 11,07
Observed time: 7,06
